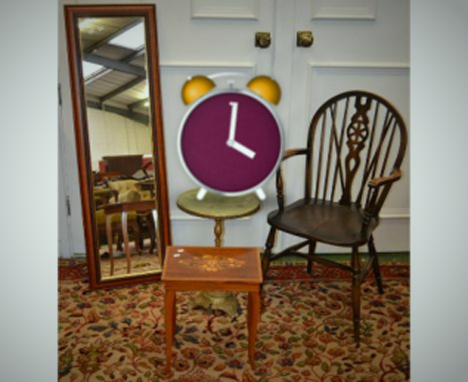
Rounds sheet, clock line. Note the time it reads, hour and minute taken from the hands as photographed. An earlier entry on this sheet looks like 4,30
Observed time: 4,01
